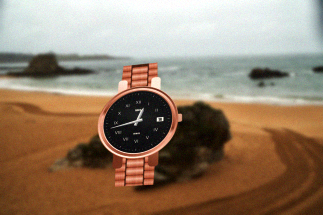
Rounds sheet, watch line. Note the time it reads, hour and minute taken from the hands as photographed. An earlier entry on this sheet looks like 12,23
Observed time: 12,43
